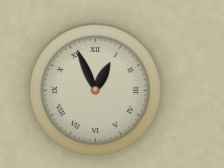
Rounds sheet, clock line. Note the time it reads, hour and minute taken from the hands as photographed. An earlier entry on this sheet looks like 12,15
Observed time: 12,56
